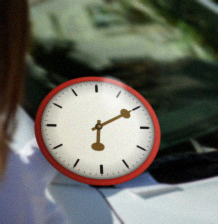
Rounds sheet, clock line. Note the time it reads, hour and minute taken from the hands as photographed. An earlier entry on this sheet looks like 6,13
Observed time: 6,10
